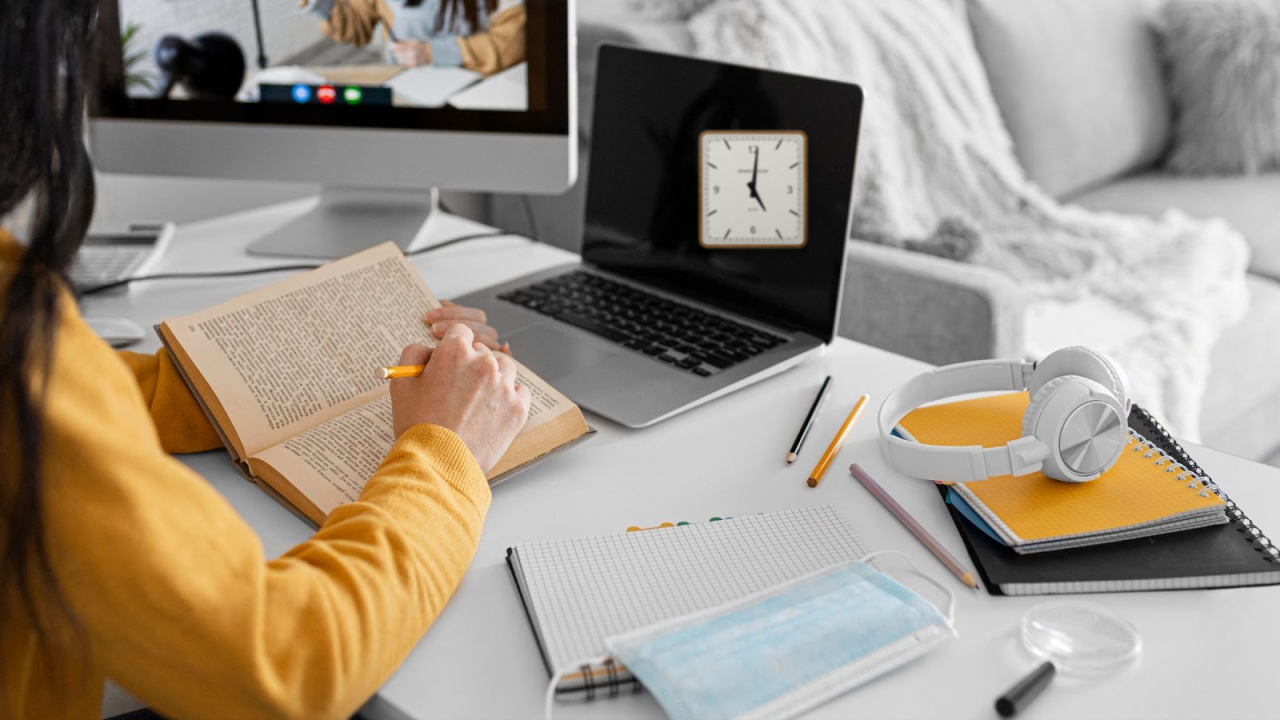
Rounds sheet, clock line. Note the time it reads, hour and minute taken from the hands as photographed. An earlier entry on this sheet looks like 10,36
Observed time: 5,01
